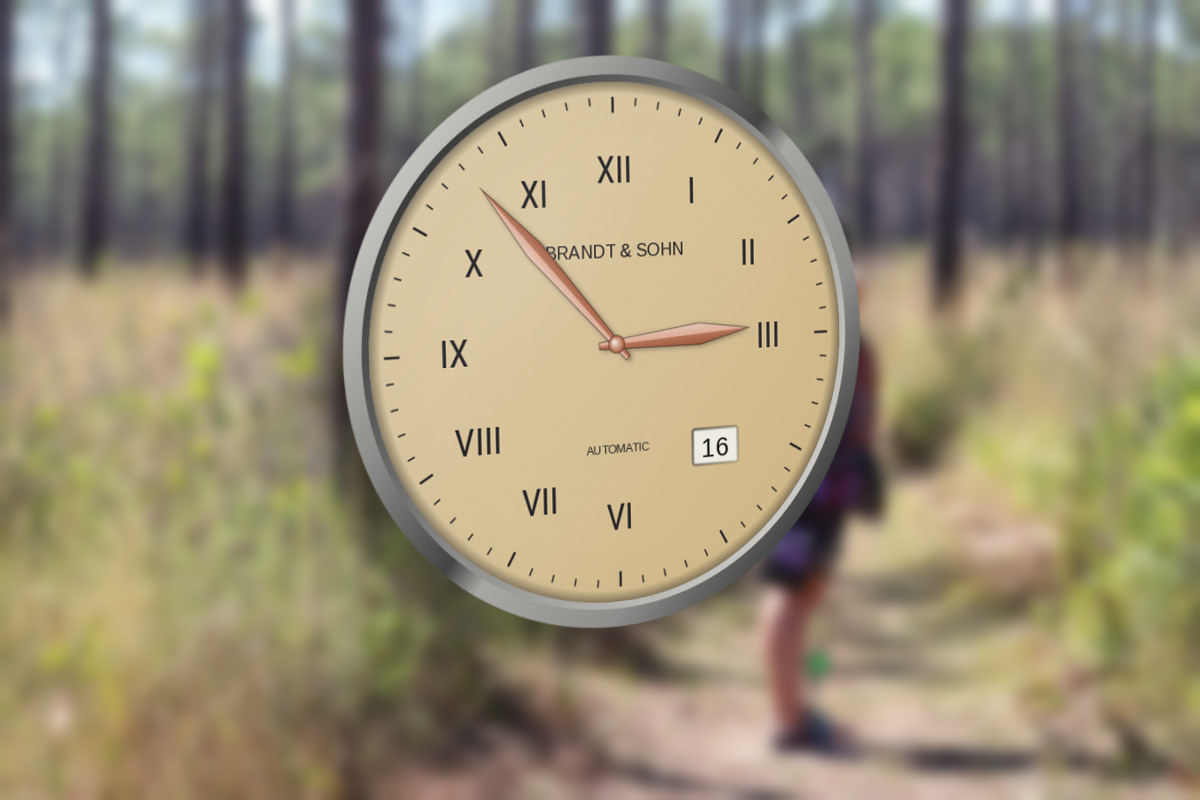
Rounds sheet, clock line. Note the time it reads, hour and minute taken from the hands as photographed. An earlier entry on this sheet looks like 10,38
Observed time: 2,53
